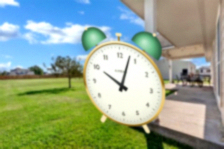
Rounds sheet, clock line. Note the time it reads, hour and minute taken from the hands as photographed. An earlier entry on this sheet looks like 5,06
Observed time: 10,03
